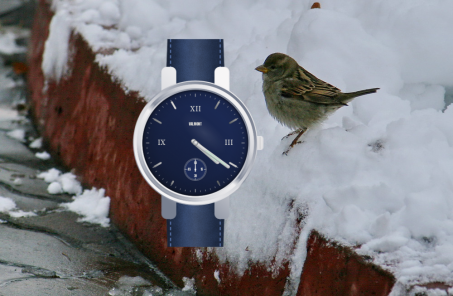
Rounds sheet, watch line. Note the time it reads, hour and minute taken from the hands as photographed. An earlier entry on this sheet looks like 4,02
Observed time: 4,21
